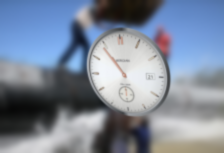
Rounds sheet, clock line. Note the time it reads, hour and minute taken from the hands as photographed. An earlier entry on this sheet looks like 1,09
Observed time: 10,54
